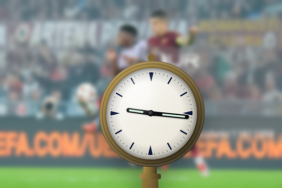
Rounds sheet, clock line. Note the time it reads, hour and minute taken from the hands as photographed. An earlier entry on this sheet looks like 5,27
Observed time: 9,16
